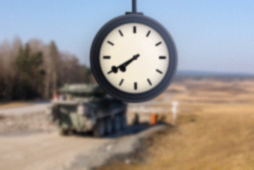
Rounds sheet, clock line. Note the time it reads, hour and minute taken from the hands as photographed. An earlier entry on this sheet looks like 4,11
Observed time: 7,40
